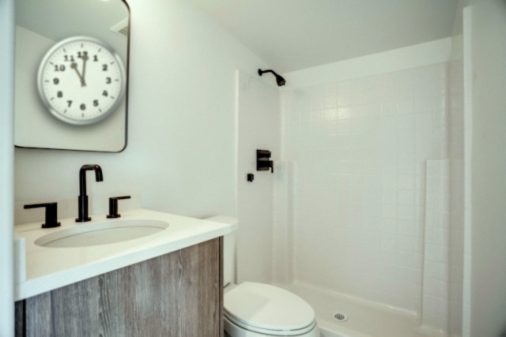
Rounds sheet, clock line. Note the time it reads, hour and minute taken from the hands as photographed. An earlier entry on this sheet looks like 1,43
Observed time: 11,01
